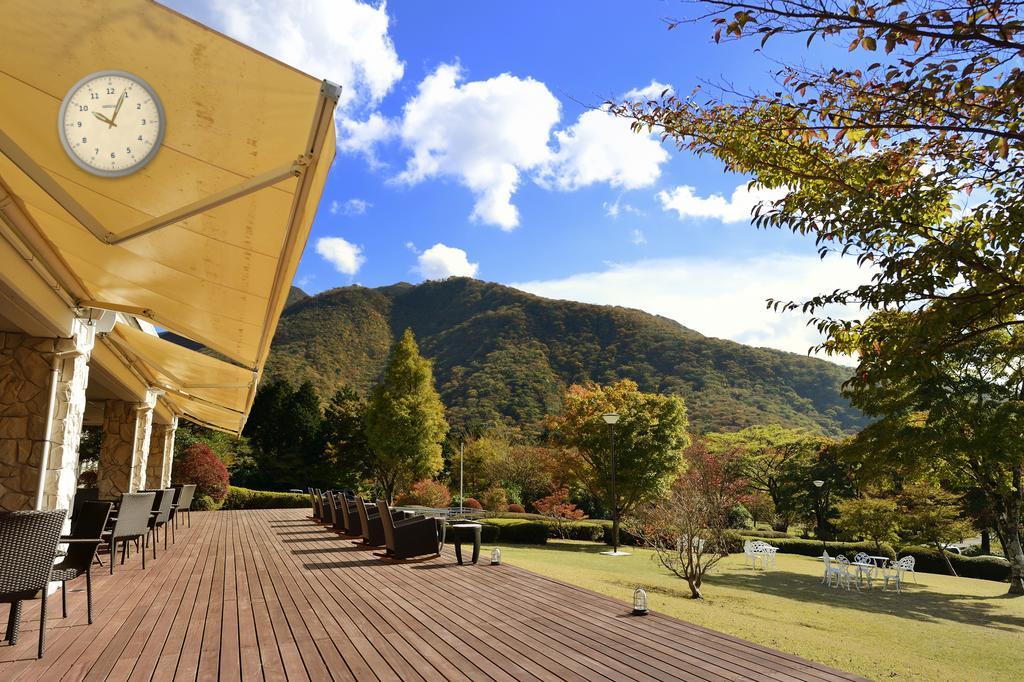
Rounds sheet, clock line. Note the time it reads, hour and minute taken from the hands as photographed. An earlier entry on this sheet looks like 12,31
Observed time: 10,04
